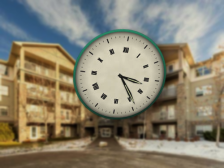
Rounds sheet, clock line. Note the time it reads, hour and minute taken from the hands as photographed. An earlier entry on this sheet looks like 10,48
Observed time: 3,24
